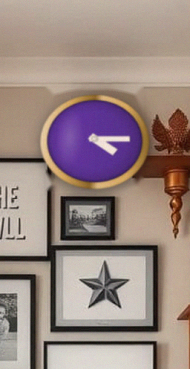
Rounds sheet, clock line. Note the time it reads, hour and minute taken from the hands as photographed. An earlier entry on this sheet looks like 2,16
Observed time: 4,15
